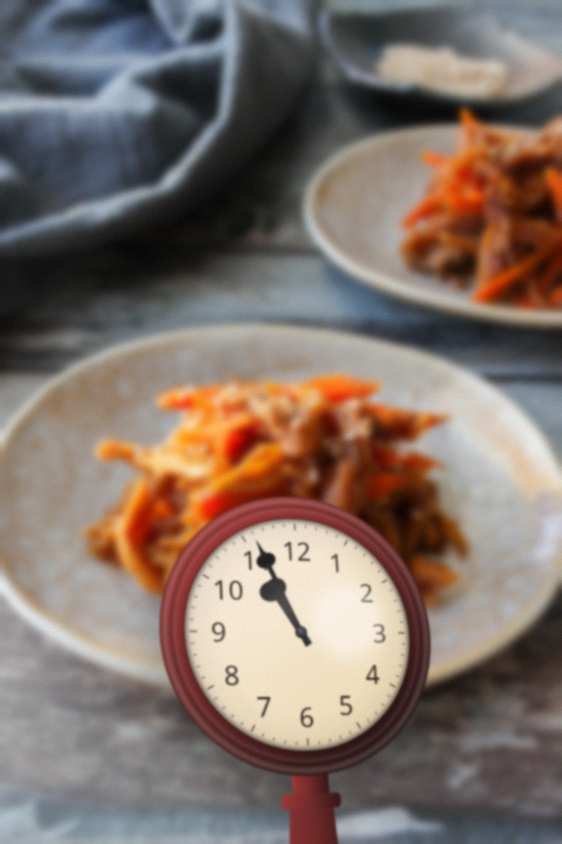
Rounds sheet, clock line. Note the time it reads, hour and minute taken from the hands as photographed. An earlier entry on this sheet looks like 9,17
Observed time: 10,56
